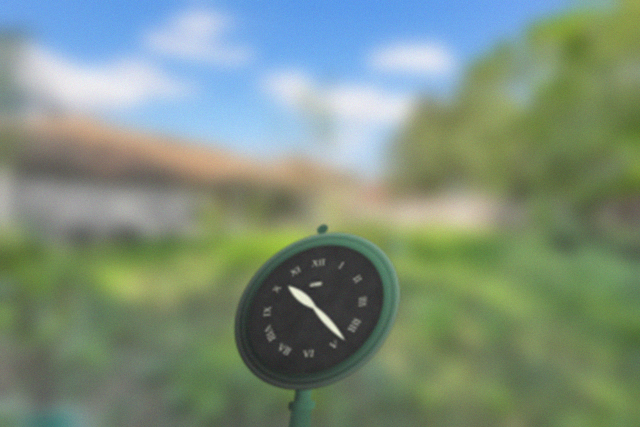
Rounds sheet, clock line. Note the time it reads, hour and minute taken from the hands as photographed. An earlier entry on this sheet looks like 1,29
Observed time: 10,23
